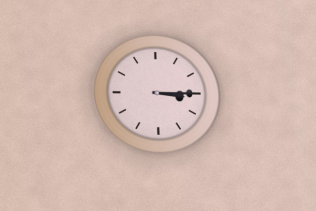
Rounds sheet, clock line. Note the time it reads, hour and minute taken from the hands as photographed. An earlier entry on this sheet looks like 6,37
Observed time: 3,15
